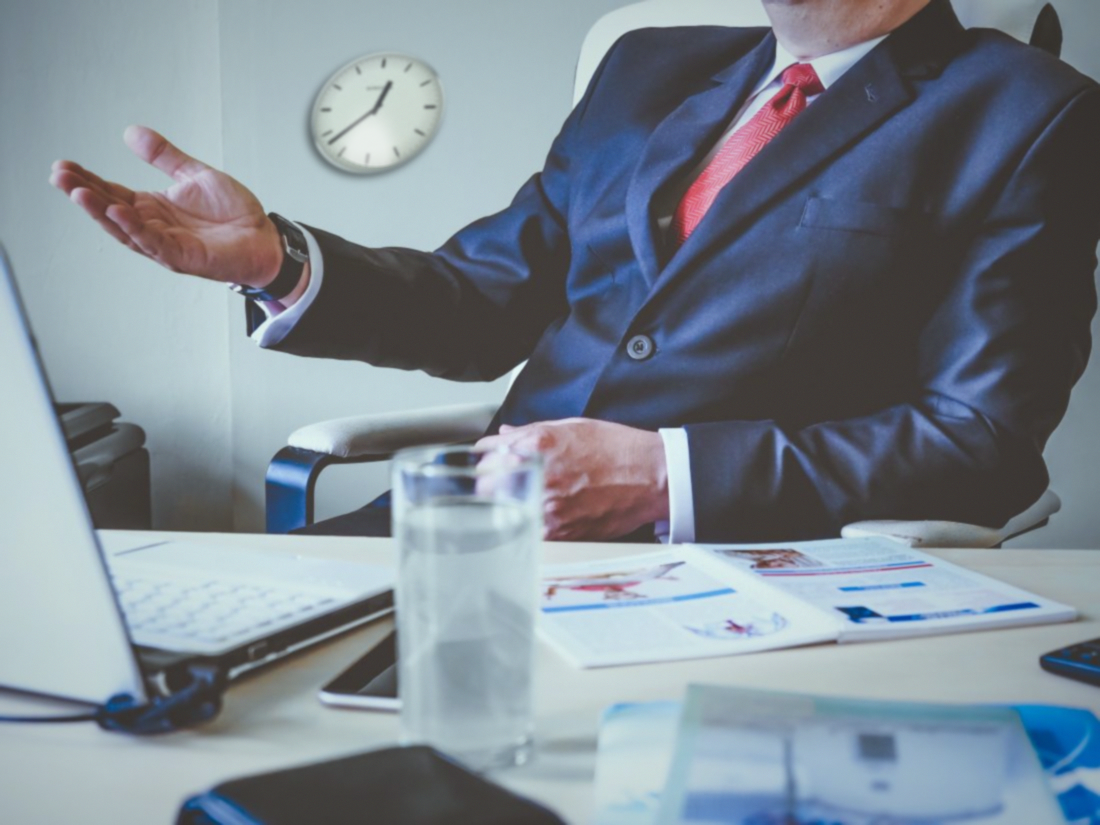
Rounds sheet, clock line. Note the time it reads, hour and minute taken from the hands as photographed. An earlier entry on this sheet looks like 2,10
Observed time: 12,38
